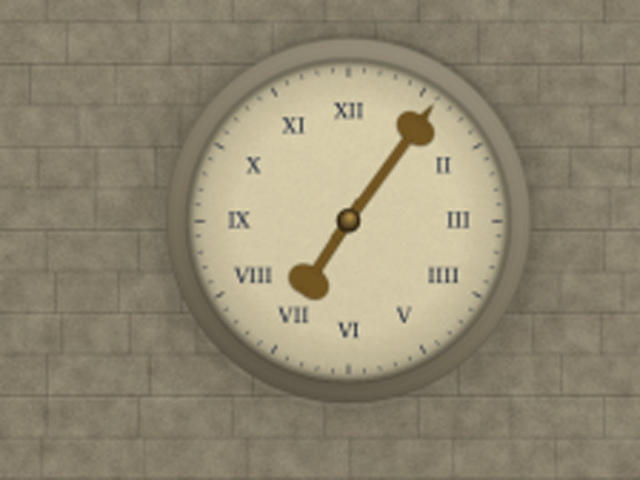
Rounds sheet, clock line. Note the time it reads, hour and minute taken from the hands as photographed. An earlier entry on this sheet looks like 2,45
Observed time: 7,06
